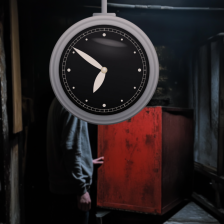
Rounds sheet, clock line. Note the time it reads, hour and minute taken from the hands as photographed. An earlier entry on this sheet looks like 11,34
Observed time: 6,51
